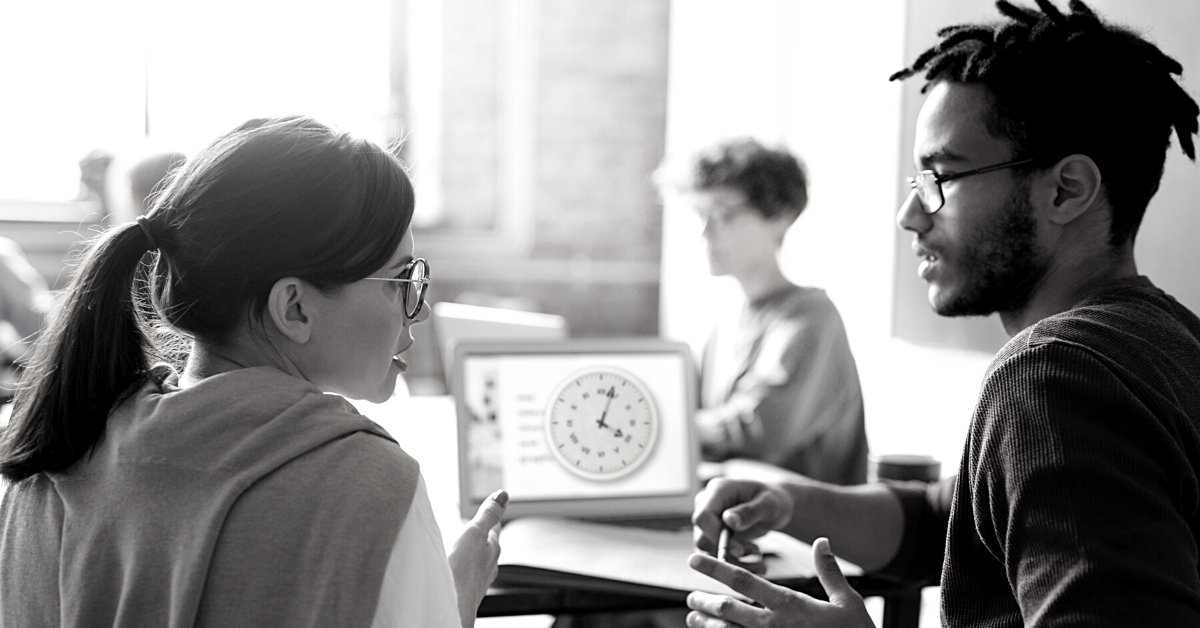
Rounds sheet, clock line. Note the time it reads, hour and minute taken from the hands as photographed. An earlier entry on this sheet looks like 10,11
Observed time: 4,03
